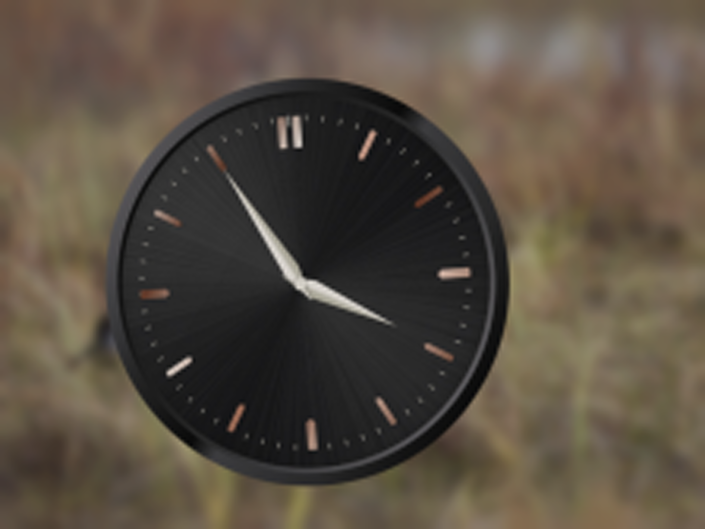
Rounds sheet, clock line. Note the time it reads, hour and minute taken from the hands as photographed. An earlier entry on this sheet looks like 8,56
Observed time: 3,55
